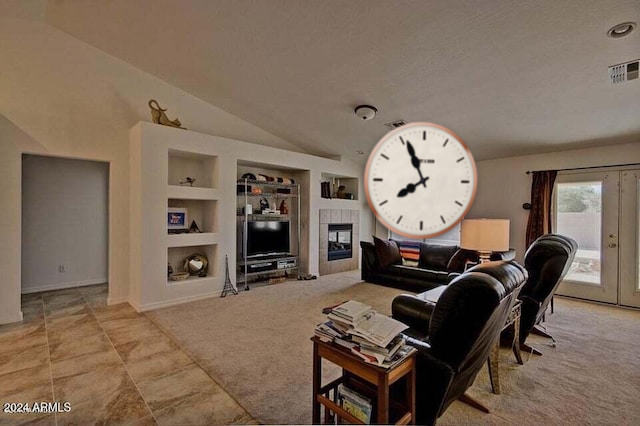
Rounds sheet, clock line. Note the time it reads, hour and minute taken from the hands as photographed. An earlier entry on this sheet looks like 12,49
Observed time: 7,56
